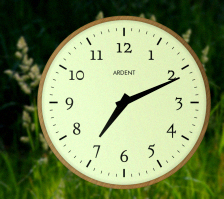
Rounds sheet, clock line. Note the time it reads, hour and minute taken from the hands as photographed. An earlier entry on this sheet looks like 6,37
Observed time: 7,11
